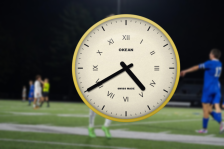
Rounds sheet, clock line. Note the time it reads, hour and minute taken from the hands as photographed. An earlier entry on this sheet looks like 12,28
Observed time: 4,40
